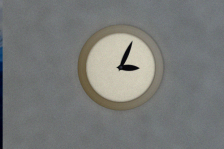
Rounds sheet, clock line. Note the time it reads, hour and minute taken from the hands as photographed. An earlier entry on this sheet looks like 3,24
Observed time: 3,04
